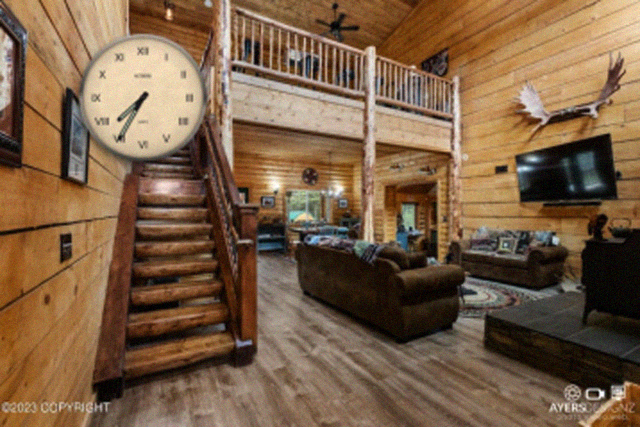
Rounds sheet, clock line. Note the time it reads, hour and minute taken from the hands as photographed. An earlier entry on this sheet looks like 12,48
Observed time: 7,35
